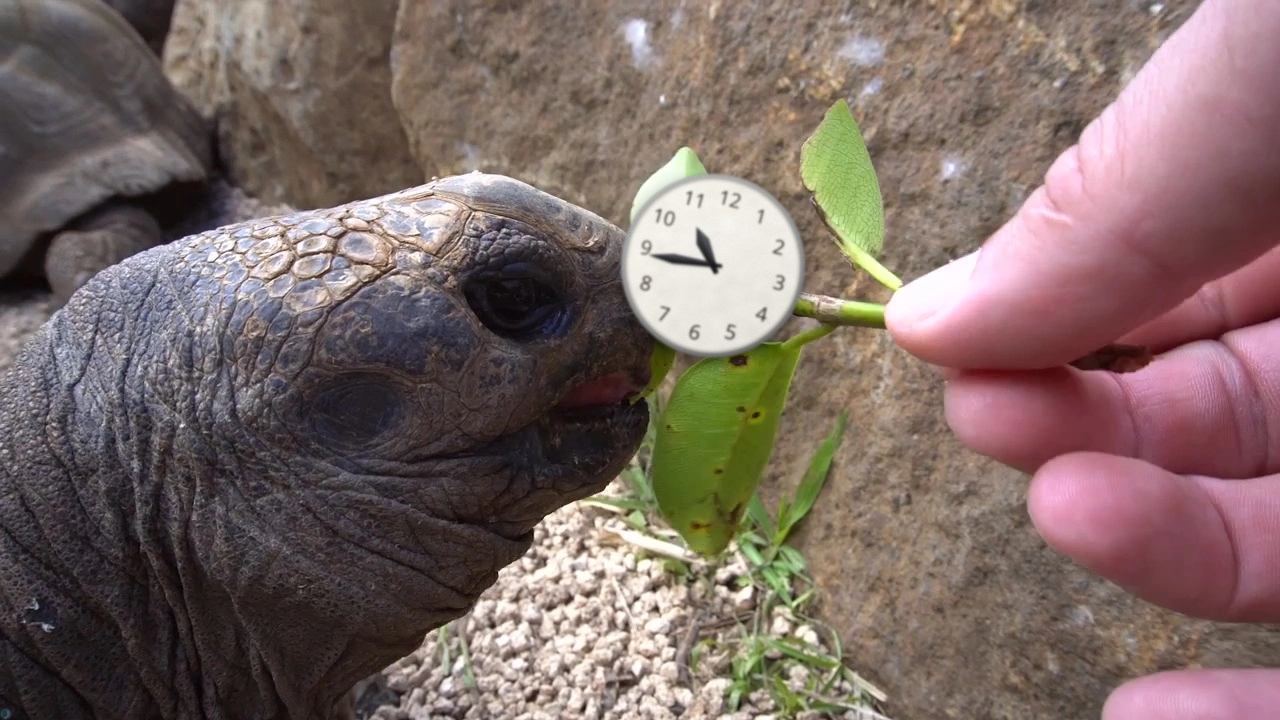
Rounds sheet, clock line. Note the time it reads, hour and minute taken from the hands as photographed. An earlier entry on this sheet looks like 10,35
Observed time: 10,44
